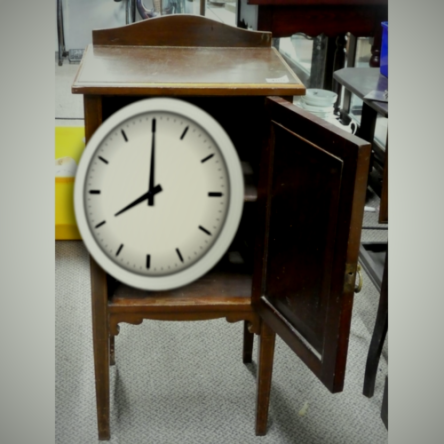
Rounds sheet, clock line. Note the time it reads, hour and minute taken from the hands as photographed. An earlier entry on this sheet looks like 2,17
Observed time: 8,00
